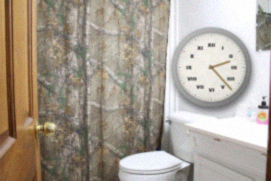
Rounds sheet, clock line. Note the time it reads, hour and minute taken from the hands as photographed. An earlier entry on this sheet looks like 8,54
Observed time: 2,23
